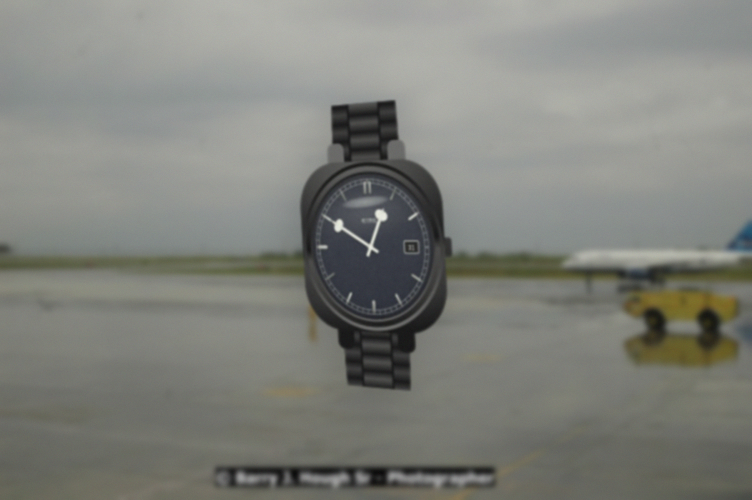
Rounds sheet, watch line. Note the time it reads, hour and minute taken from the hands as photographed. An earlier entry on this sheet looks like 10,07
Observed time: 12,50
